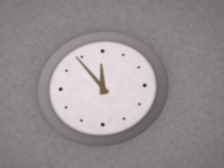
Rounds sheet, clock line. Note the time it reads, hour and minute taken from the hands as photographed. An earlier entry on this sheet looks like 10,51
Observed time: 11,54
